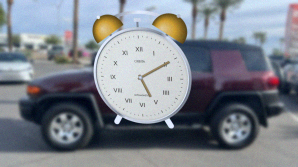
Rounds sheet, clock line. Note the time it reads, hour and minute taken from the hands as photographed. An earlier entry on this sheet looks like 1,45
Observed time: 5,10
